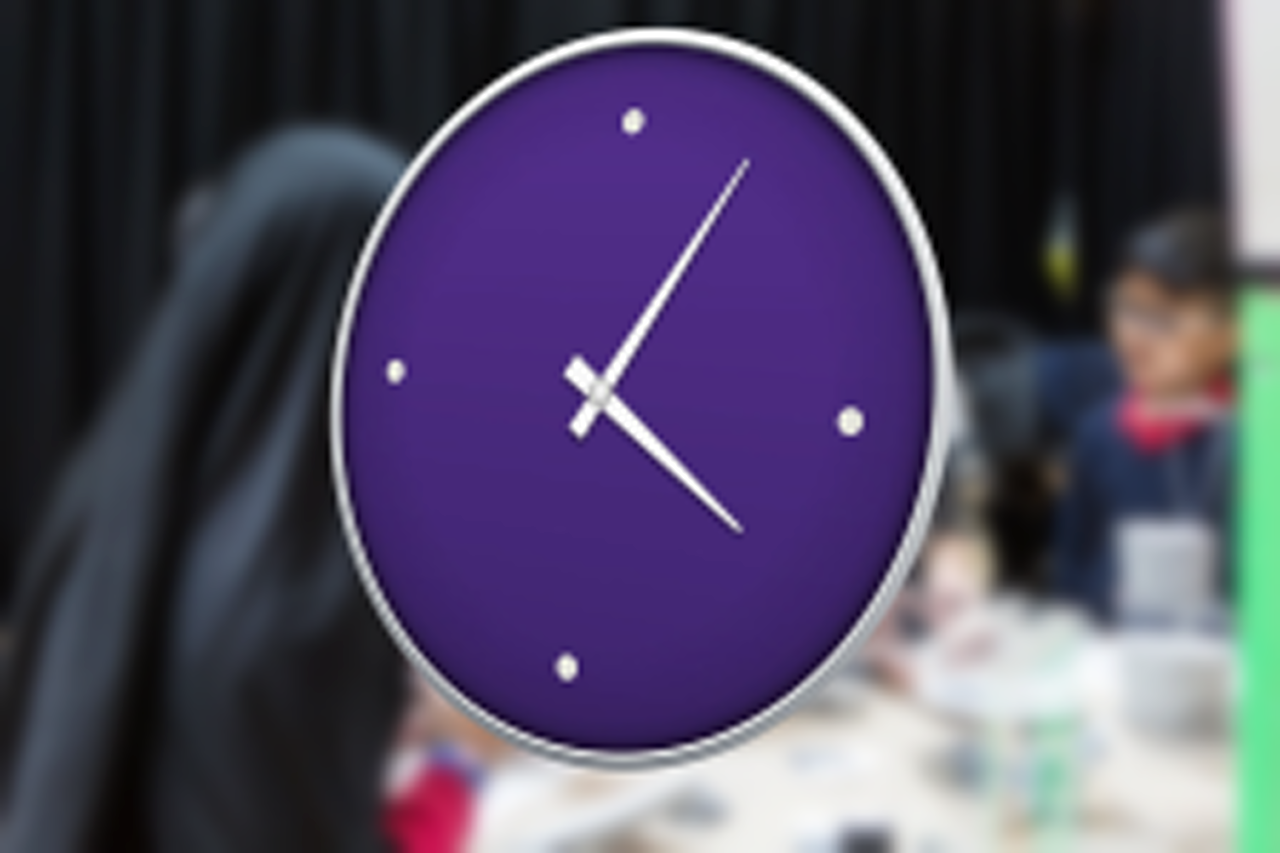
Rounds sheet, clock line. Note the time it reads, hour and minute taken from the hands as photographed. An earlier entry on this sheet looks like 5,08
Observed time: 4,05
